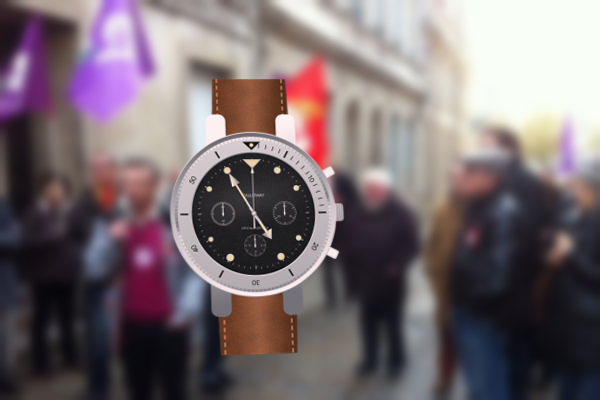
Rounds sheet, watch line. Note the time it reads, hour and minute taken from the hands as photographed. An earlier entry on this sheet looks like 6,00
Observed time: 4,55
